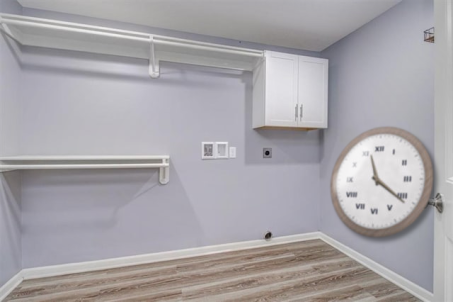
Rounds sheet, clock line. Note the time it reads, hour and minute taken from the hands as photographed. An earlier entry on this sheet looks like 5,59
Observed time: 11,21
